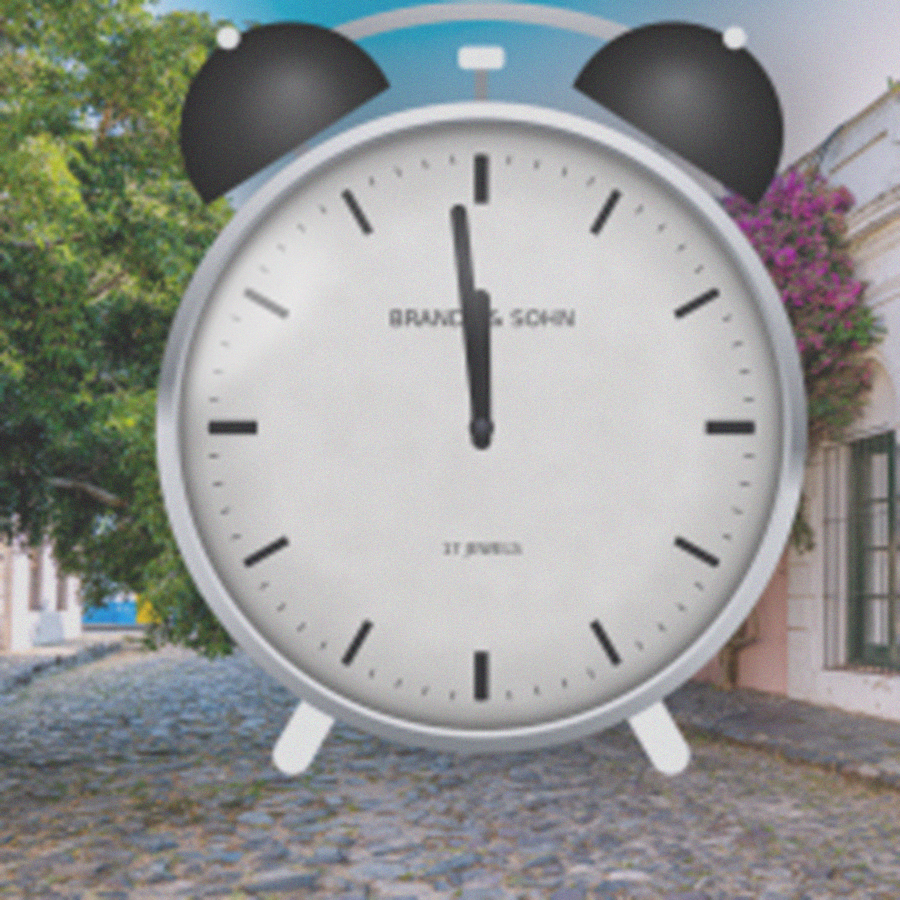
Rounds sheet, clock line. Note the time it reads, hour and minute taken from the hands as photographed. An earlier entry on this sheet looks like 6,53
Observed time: 11,59
